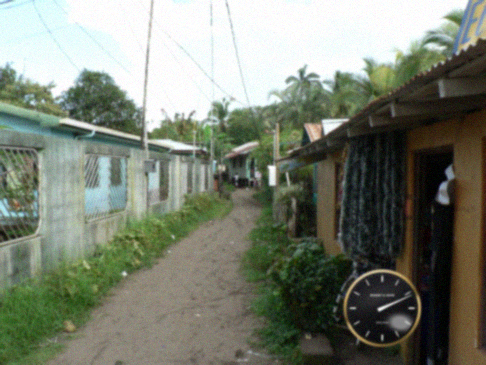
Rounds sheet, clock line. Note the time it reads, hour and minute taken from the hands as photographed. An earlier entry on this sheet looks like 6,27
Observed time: 2,11
